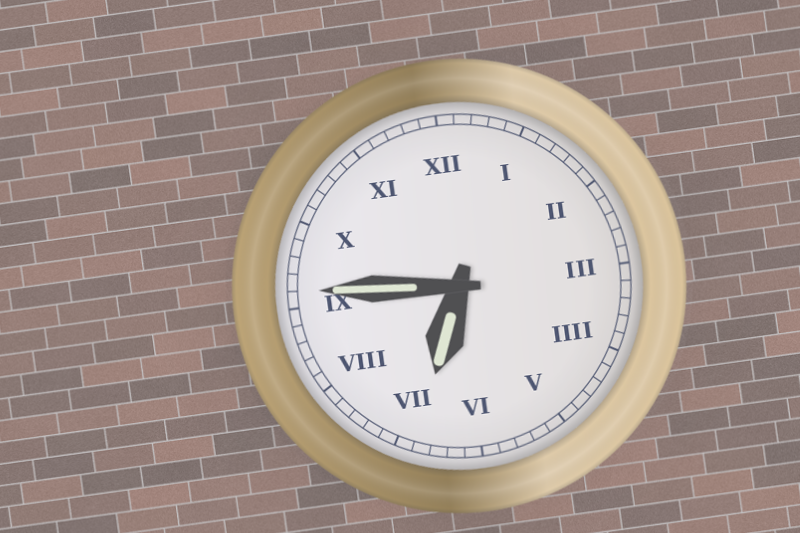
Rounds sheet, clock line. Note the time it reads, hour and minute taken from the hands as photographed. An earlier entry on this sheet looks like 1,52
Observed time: 6,46
